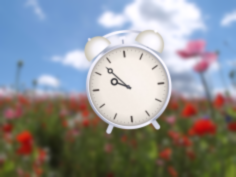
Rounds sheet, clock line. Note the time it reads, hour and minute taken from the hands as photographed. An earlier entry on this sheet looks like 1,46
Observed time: 9,53
